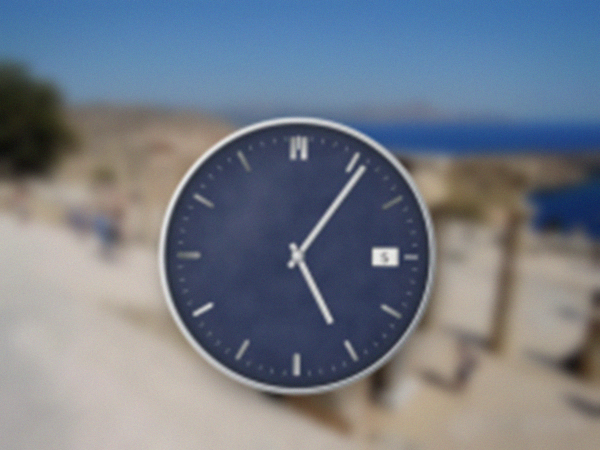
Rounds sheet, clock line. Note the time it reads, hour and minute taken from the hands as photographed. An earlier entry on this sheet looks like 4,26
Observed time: 5,06
